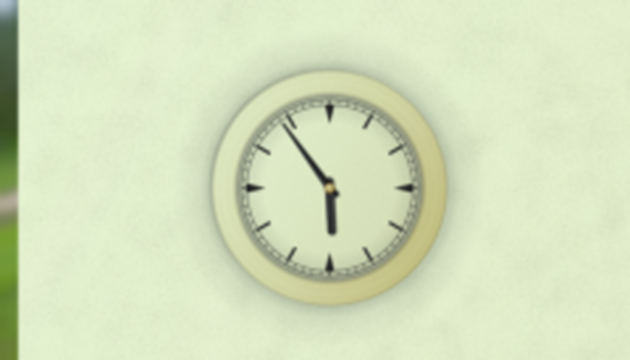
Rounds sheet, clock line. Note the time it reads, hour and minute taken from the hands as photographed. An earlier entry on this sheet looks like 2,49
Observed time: 5,54
